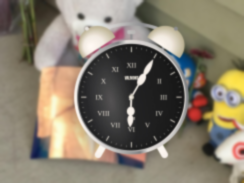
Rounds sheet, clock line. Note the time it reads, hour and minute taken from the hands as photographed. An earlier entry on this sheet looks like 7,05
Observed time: 6,05
